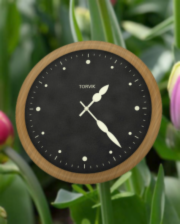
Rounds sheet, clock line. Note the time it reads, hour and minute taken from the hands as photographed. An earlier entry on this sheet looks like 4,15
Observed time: 1,23
